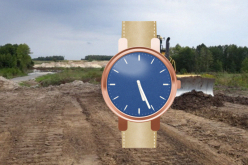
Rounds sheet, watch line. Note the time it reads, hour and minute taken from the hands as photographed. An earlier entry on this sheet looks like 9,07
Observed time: 5,26
